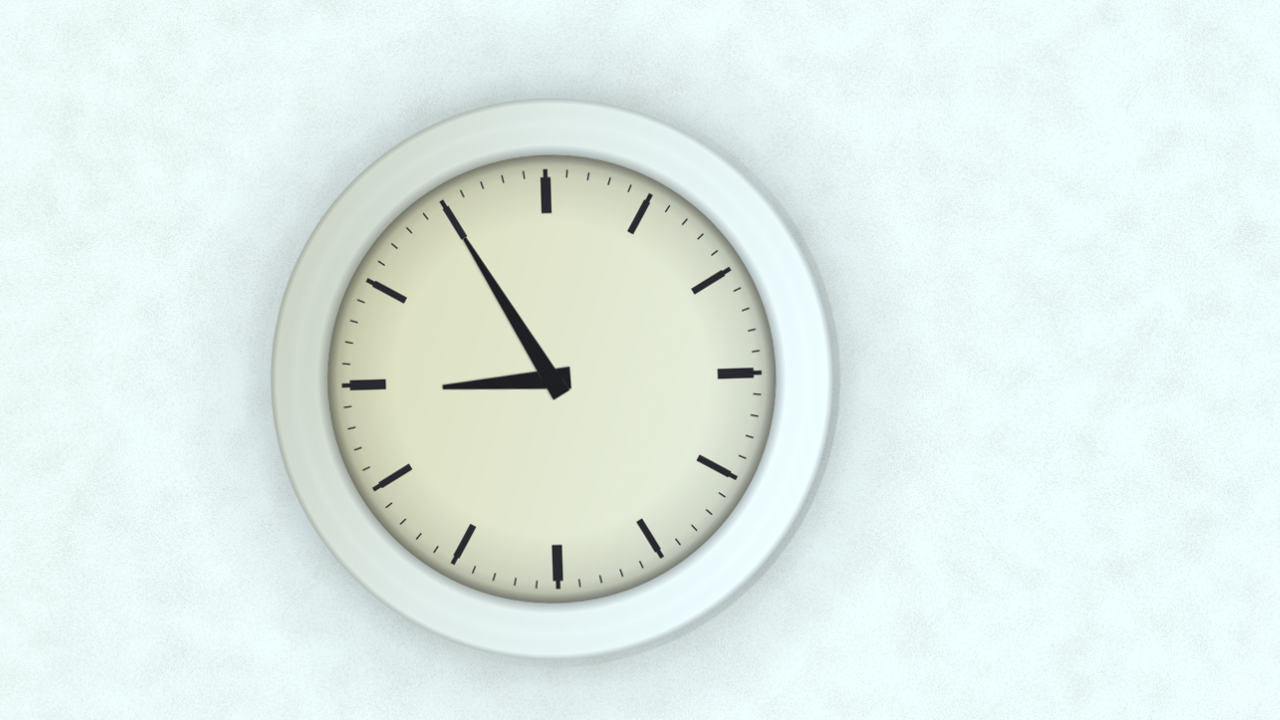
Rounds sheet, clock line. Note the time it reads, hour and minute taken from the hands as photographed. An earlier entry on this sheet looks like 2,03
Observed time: 8,55
